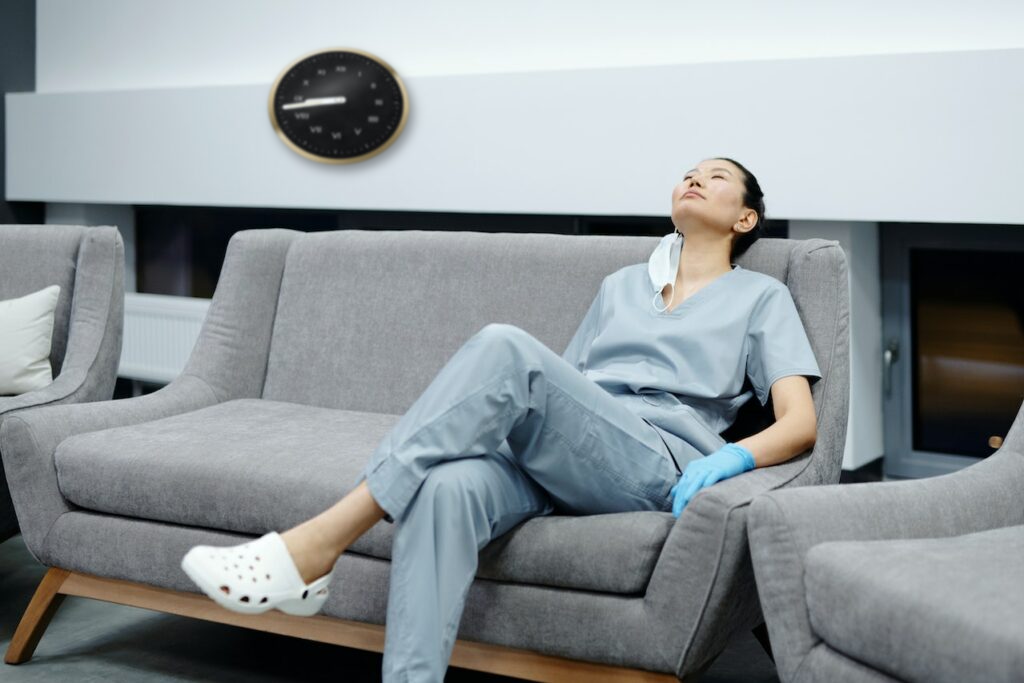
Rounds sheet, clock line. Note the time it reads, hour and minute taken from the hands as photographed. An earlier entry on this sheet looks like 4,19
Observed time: 8,43
